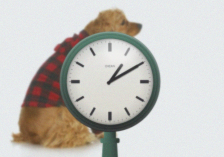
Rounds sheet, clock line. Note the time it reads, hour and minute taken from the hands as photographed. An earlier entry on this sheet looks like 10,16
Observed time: 1,10
